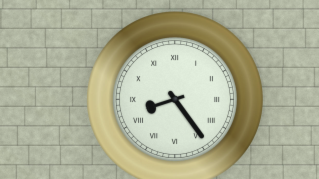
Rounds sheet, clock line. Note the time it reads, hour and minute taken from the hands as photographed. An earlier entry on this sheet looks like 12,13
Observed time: 8,24
